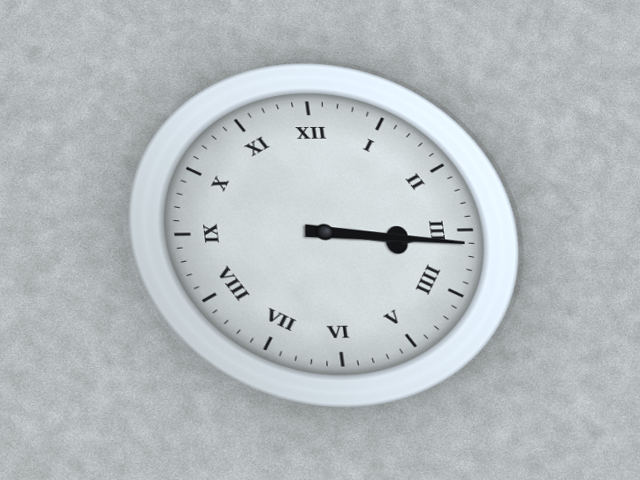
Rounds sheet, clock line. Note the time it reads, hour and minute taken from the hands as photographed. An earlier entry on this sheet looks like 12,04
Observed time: 3,16
